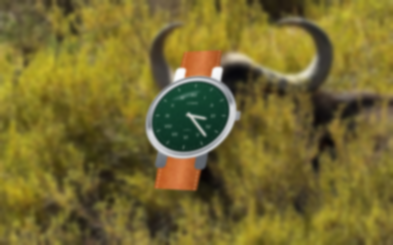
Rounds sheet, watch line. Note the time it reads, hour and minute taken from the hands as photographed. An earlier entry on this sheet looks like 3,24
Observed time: 3,23
